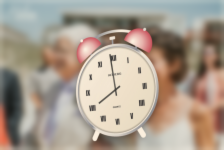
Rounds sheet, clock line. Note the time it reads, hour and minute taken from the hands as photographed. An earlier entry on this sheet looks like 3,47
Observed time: 7,59
